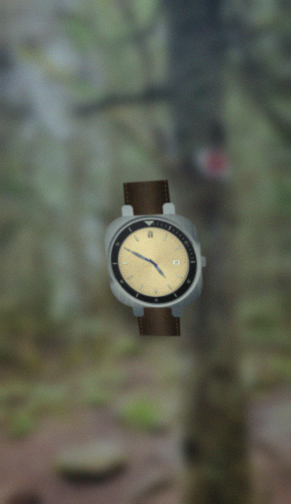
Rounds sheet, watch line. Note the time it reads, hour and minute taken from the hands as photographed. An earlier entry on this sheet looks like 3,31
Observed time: 4,50
